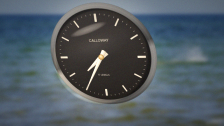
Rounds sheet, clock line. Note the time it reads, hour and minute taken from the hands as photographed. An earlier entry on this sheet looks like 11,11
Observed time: 7,35
